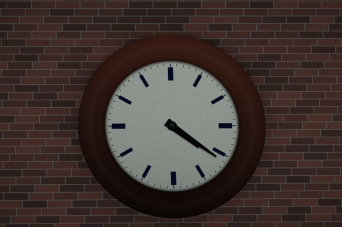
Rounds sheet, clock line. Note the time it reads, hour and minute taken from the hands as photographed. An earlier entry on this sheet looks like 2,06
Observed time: 4,21
